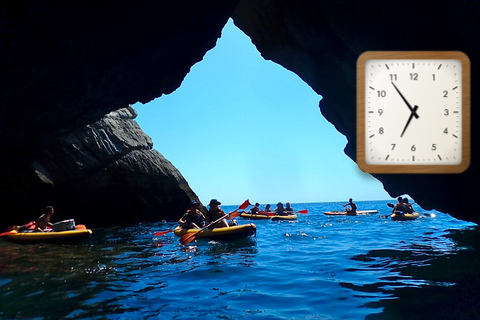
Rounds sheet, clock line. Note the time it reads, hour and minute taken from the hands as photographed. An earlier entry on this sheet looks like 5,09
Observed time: 6,54
